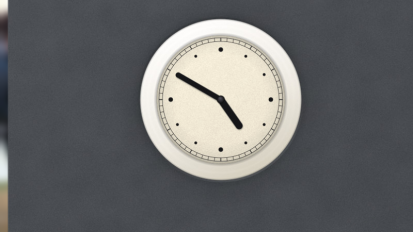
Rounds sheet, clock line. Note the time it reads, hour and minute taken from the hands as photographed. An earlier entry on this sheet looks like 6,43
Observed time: 4,50
